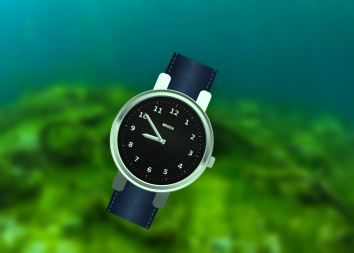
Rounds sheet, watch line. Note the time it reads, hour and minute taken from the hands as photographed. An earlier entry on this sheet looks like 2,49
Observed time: 8,51
